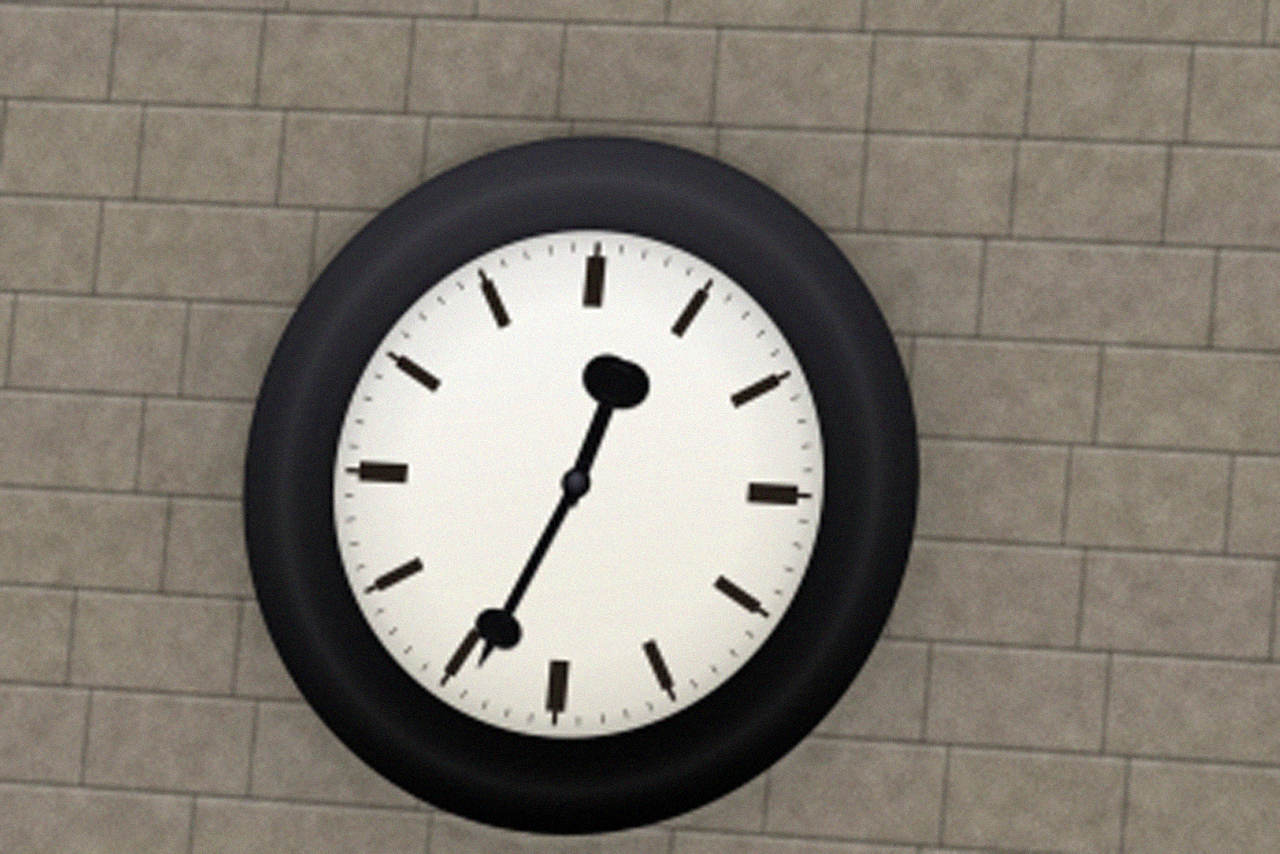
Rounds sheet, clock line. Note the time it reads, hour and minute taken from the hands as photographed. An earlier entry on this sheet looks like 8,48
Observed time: 12,34
